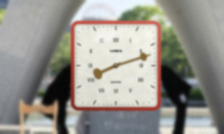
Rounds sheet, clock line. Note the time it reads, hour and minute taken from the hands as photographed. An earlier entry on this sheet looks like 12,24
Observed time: 8,12
